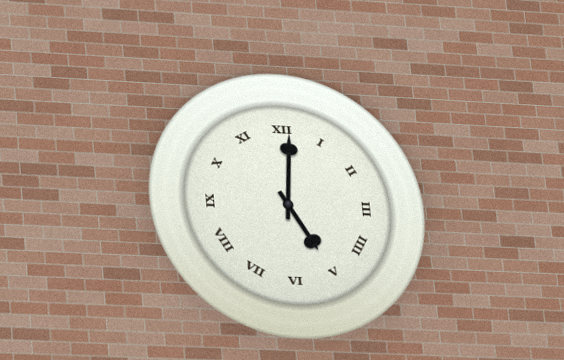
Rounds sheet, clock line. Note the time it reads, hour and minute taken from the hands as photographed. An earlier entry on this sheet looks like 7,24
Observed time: 5,01
